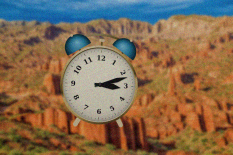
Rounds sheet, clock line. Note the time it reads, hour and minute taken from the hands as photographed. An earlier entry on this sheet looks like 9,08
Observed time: 3,12
